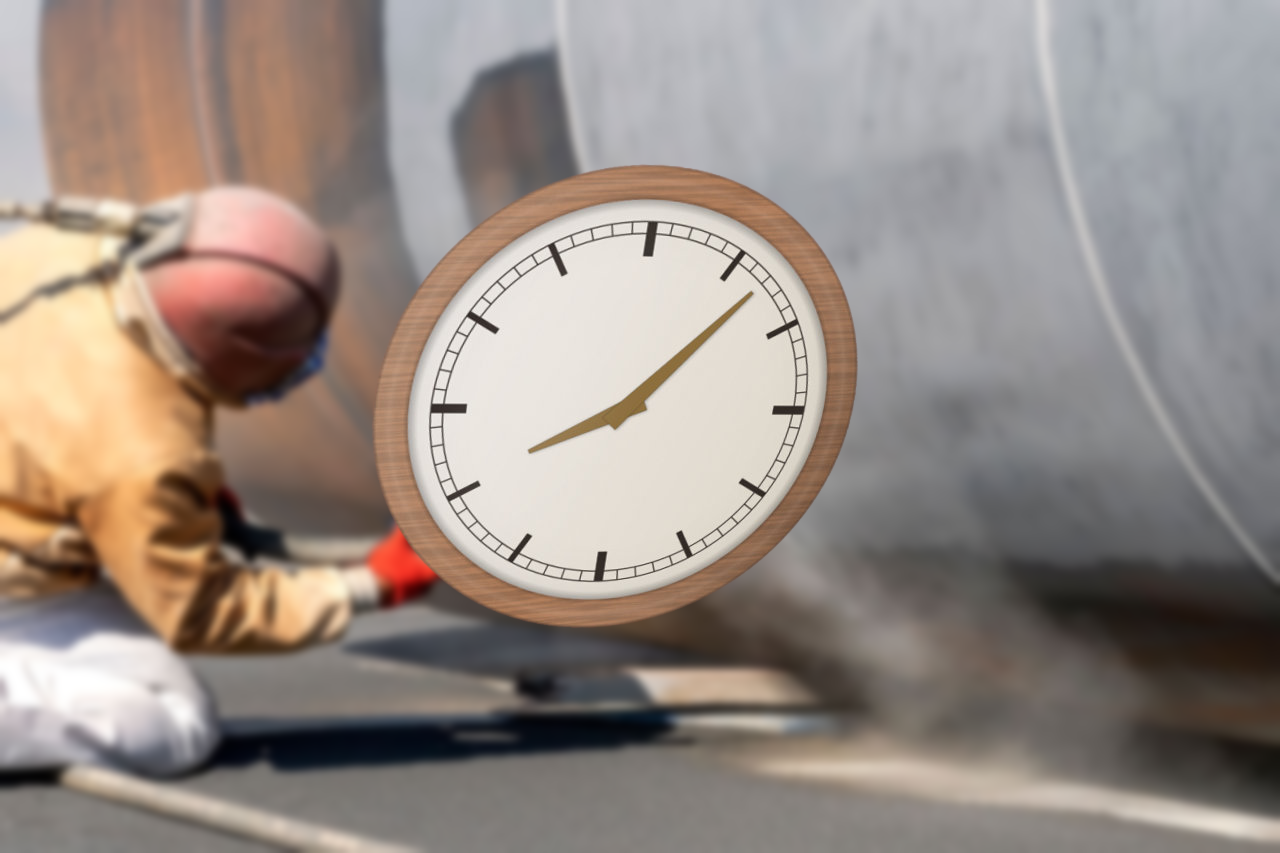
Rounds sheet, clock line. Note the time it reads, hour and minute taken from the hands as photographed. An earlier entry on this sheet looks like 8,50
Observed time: 8,07
